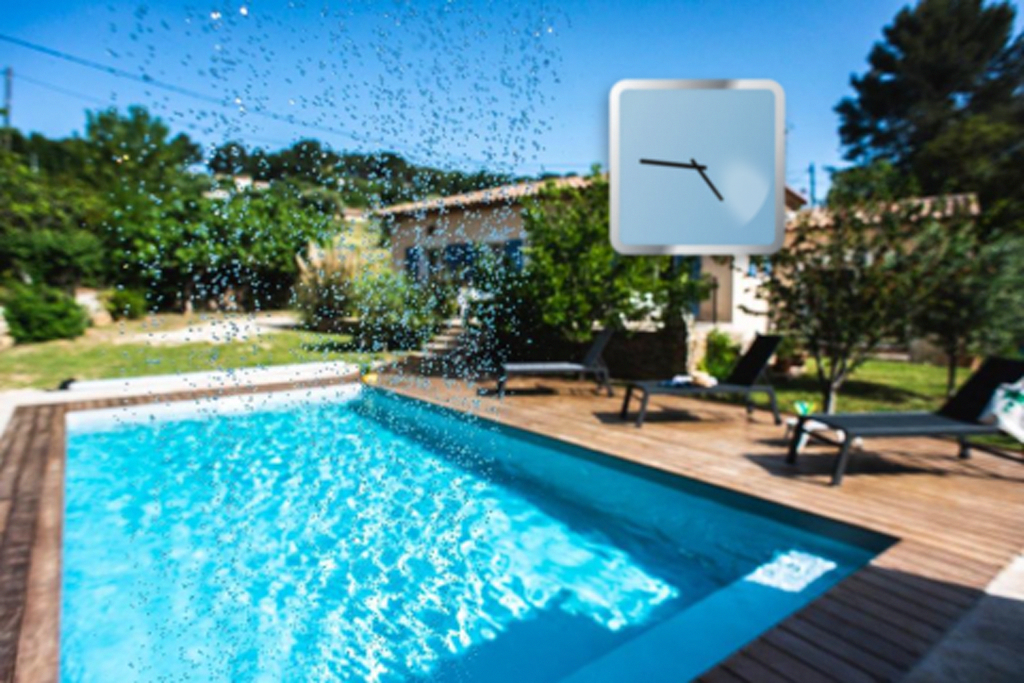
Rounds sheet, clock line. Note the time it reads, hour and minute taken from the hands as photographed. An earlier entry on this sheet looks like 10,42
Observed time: 4,46
